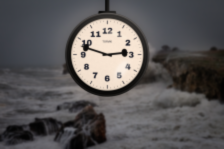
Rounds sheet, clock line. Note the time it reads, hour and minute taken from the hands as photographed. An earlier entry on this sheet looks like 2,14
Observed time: 2,48
